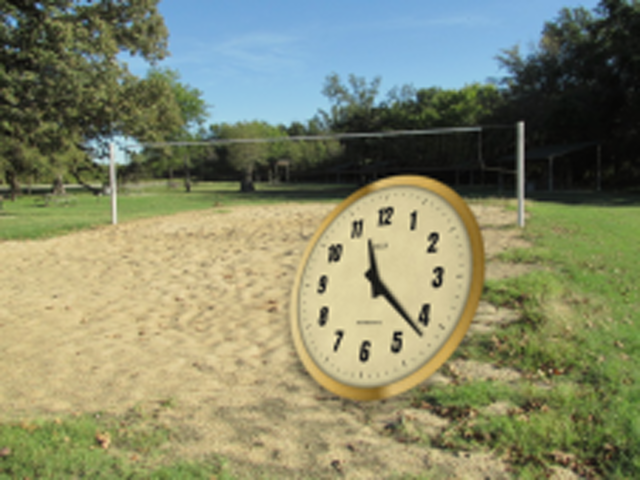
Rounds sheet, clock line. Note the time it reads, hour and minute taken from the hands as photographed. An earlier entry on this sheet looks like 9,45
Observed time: 11,22
